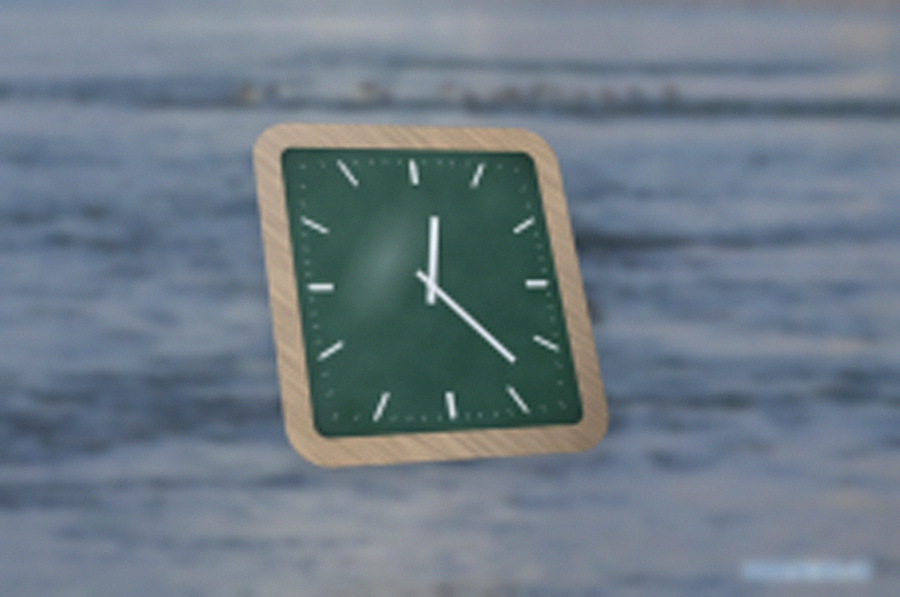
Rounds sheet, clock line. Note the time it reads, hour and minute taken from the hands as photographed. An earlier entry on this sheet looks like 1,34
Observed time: 12,23
